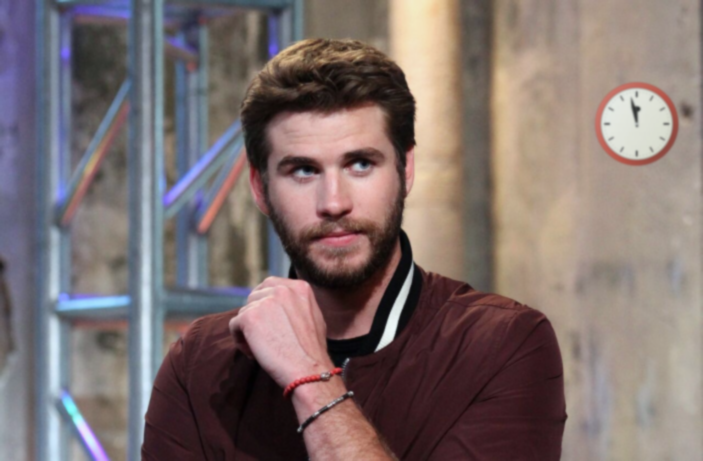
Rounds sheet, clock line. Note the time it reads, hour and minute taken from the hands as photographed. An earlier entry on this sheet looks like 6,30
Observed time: 11,58
